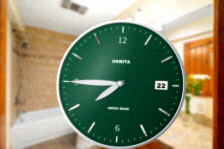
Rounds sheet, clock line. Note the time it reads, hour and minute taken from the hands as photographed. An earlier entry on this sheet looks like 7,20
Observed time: 7,45
